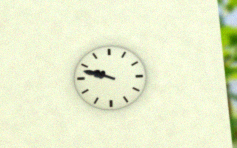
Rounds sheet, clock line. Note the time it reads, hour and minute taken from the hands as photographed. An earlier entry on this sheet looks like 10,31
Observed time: 9,48
